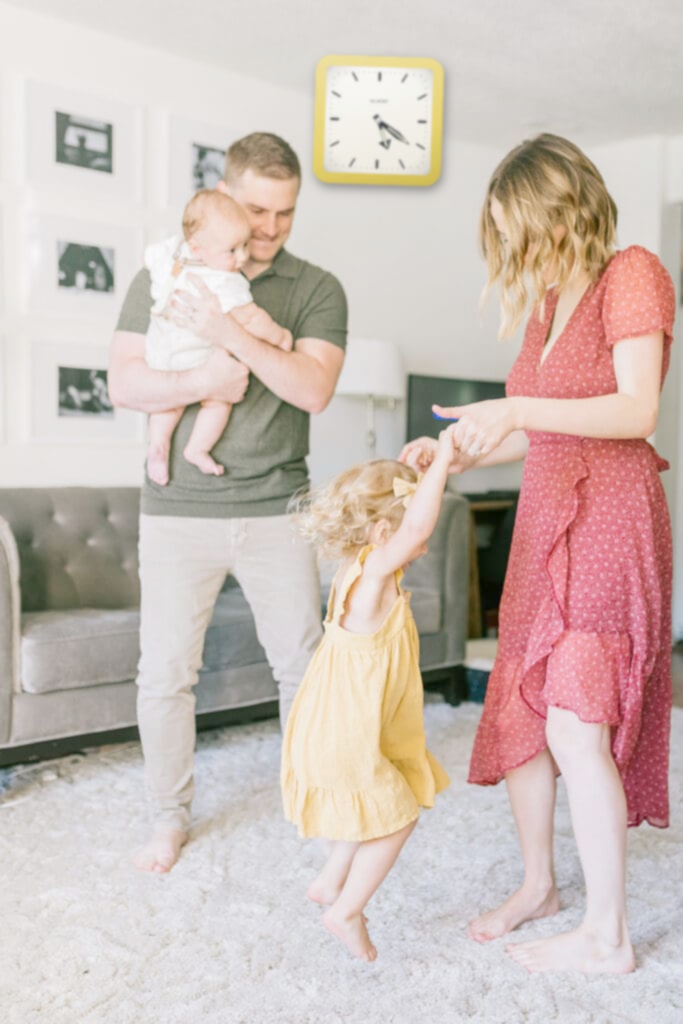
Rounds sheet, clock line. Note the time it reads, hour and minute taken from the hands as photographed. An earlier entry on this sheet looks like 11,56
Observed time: 5,21
